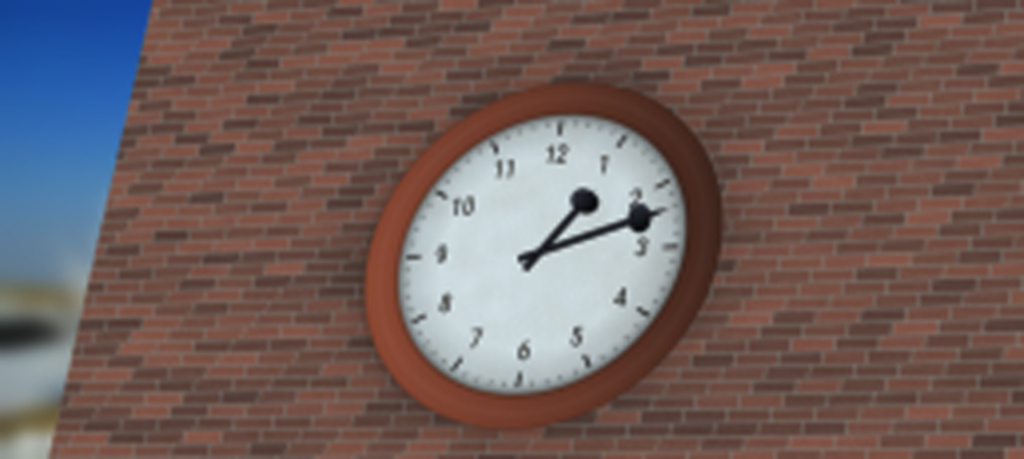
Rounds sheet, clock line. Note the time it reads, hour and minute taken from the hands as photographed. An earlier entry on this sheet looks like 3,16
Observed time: 1,12
